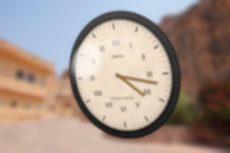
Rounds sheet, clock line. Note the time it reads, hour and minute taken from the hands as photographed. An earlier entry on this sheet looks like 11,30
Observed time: 4,17
